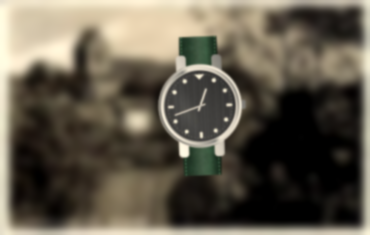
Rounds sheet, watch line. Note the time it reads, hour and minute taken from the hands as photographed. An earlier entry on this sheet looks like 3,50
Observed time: 12,42
